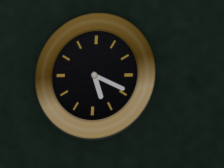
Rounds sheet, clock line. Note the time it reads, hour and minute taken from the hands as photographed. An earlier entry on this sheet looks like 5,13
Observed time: 5,19
